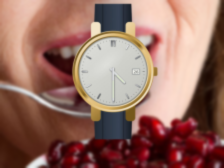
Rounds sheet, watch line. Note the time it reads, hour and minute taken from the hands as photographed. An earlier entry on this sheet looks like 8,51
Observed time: 4,30
